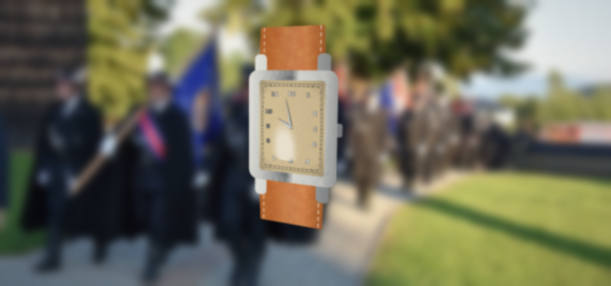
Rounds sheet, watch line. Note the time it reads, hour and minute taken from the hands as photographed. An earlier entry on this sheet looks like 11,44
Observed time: 9,58
